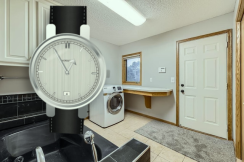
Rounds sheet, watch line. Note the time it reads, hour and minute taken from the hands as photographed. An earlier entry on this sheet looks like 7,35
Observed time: 12,55
